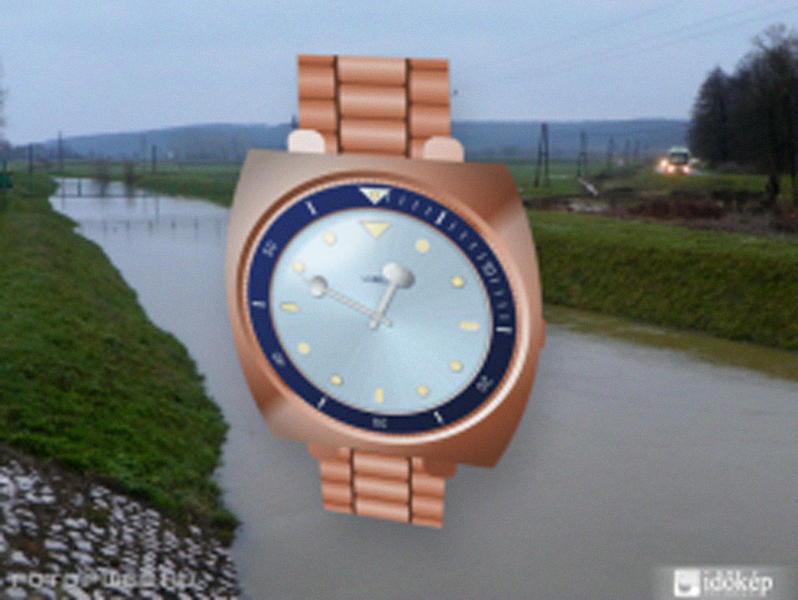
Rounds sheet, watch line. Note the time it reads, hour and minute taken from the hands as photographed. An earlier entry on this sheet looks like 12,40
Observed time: 12,49
